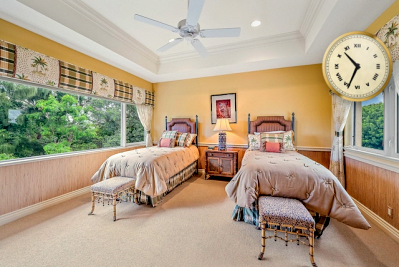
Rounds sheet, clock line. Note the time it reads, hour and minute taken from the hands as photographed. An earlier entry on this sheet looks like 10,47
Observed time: 10,34
